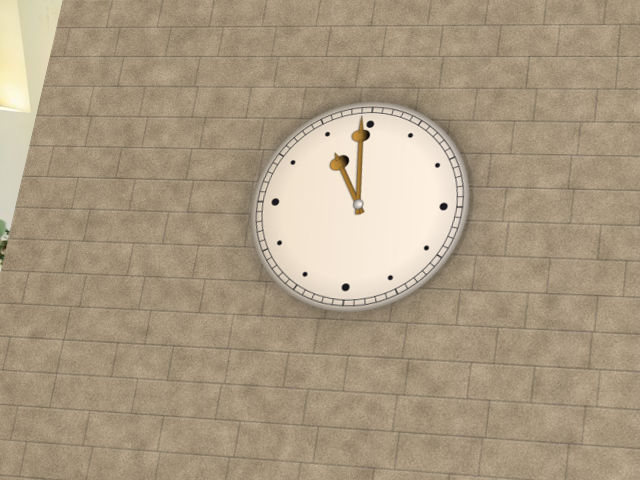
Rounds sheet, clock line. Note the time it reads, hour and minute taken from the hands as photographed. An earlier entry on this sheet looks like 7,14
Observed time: 10,59
